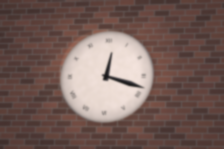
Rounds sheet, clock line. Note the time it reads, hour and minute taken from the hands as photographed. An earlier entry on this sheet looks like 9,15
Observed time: 12,18
